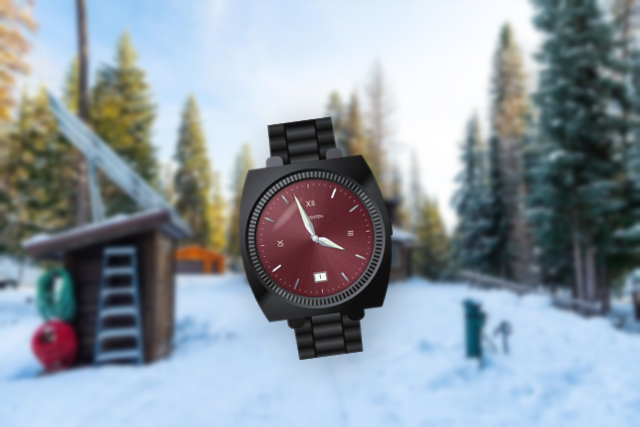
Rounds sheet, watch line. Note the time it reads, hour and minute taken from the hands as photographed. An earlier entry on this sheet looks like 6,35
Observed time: 3,57
